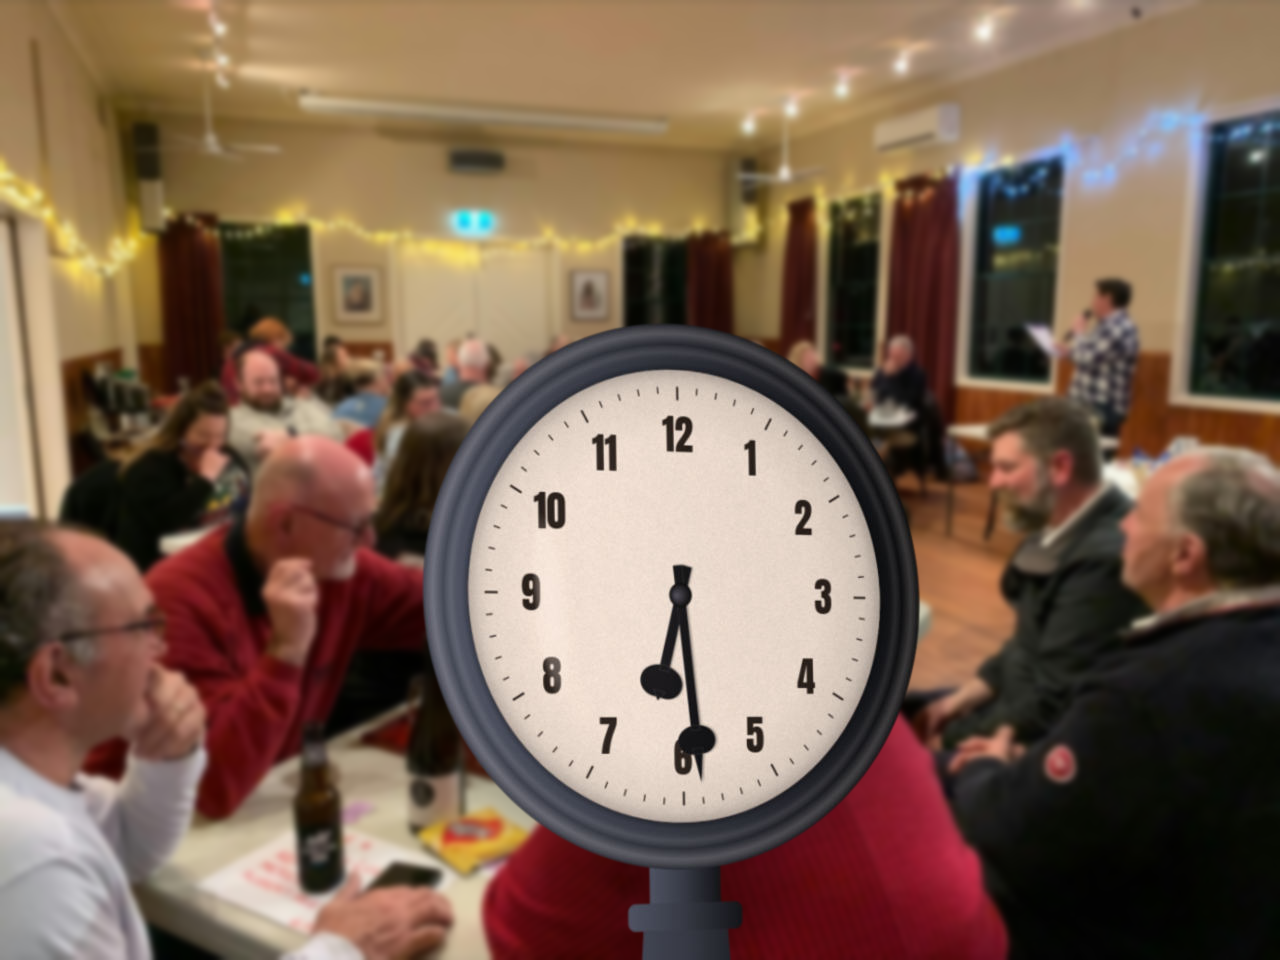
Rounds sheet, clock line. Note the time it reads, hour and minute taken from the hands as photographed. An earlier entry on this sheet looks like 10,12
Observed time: 6,29
